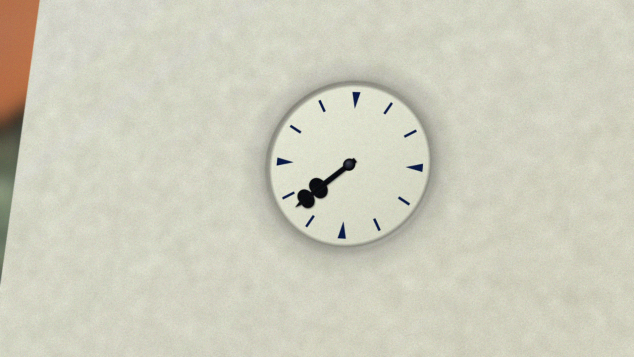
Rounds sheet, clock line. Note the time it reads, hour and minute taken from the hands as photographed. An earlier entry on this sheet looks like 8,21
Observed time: 7,38
